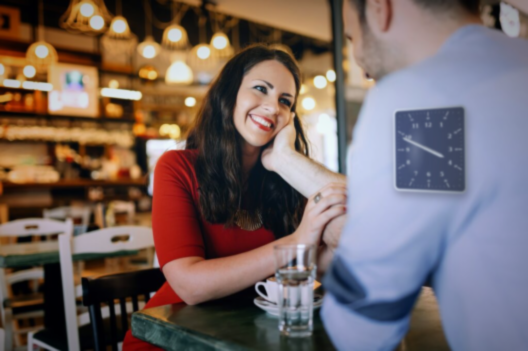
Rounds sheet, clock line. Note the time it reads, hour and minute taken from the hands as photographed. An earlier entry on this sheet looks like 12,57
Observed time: 3,49
